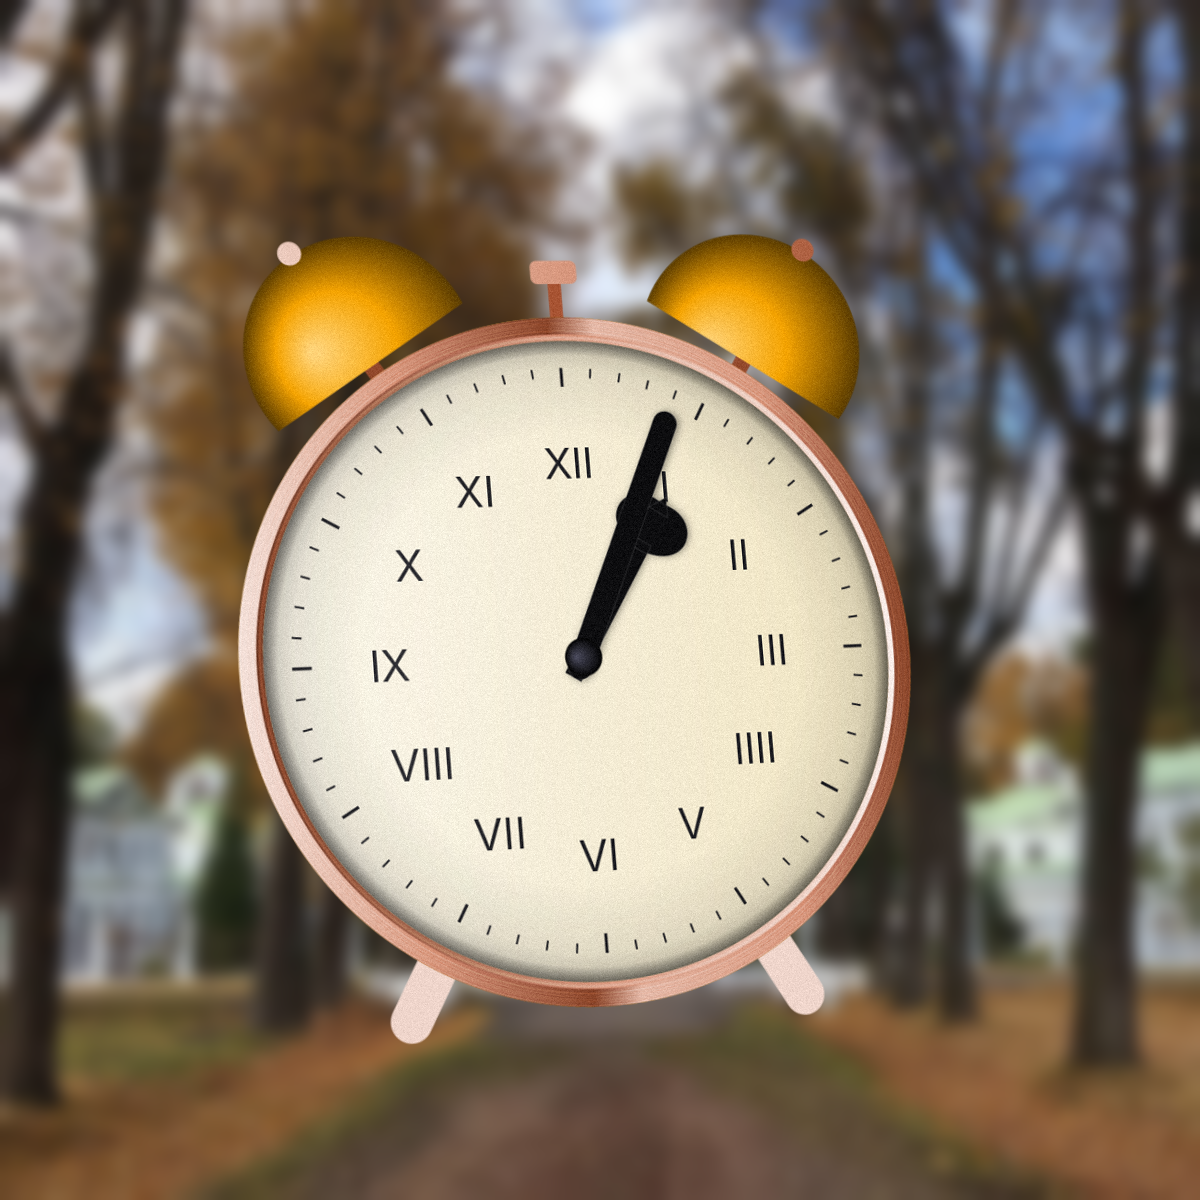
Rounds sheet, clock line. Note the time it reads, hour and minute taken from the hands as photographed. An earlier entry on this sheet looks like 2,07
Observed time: 1,04
